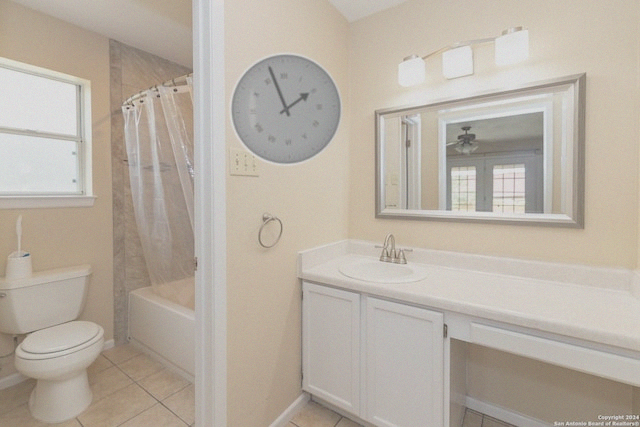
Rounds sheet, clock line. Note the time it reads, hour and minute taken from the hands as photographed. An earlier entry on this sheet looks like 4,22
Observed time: 1,57
